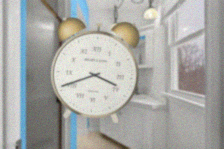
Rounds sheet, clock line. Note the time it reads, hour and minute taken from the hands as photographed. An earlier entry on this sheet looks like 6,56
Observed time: 3,41
